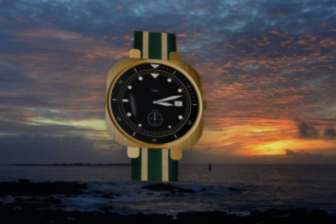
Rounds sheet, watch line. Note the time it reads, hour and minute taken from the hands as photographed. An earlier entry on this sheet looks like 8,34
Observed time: 3,12
